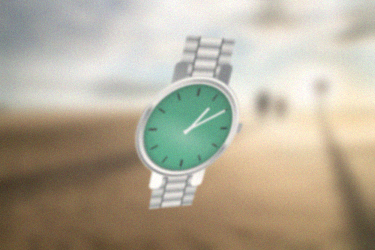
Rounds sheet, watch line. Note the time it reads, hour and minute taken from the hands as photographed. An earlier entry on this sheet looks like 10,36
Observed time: 1,10
